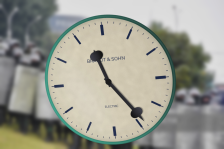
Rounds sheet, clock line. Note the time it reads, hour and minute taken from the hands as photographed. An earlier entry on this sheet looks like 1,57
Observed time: 11,24
